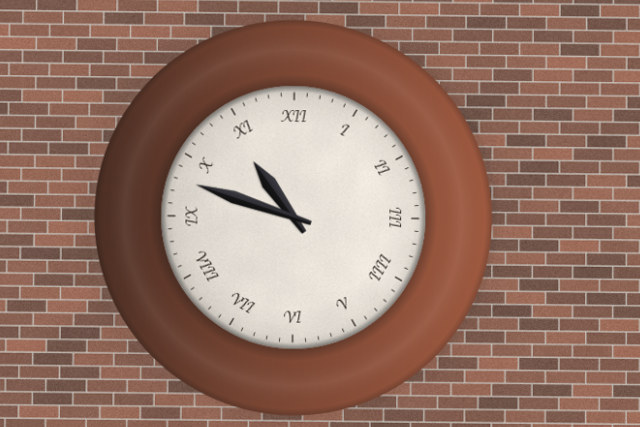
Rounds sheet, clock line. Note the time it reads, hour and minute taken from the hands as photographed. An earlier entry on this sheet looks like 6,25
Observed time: 10,48
